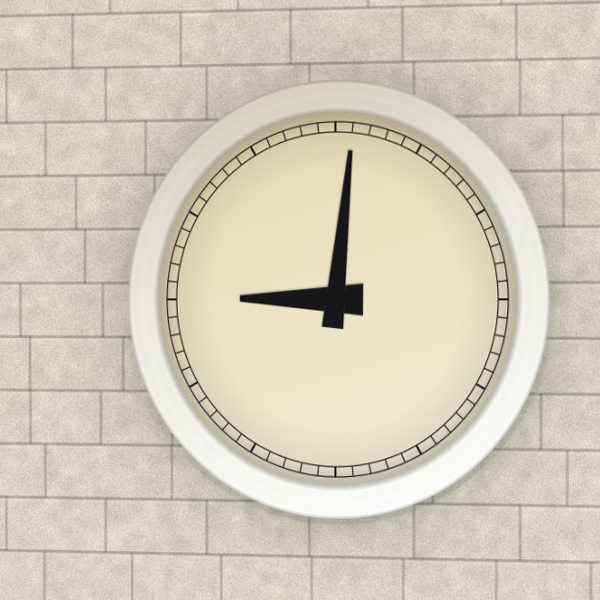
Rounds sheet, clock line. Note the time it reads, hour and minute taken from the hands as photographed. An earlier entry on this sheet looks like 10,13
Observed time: 9,01
